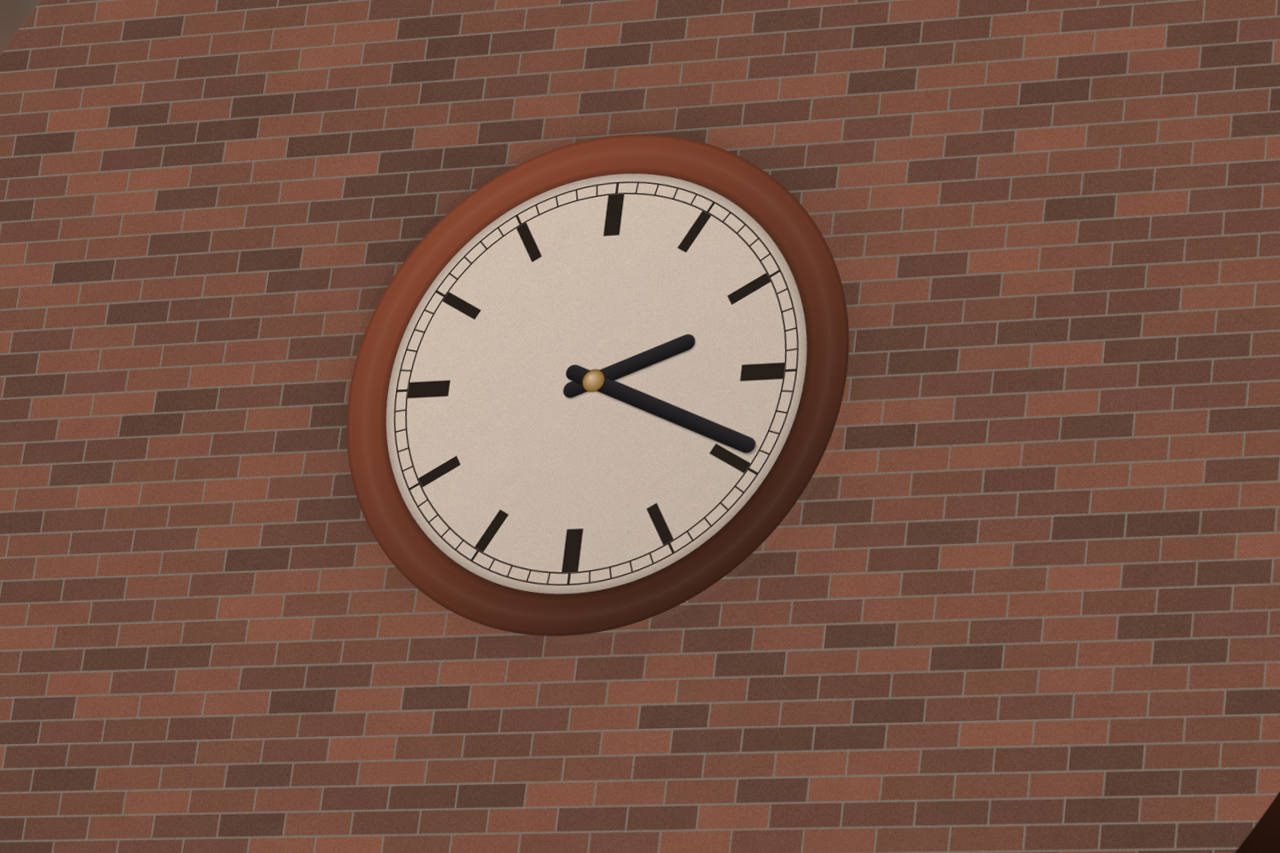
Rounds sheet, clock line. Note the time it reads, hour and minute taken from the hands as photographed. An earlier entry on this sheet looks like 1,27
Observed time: 2,19
